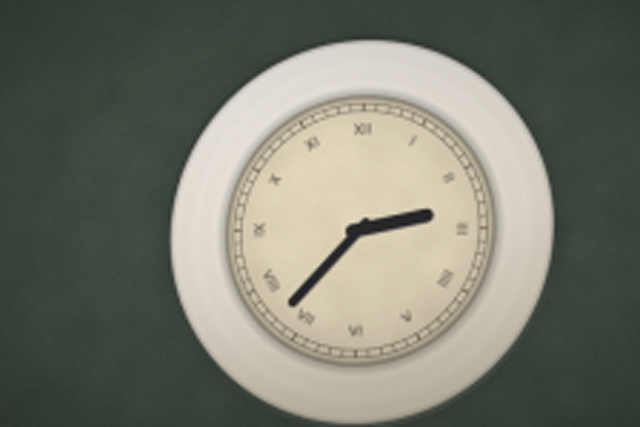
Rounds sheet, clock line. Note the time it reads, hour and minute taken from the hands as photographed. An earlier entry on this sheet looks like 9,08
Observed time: 2,37
